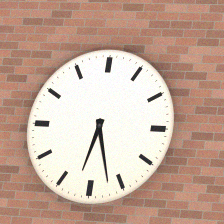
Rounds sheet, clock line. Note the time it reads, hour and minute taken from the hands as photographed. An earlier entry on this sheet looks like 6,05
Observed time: 6,27
